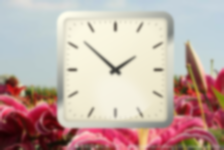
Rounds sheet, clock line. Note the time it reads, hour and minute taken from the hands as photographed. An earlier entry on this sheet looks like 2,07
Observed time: 1,52
